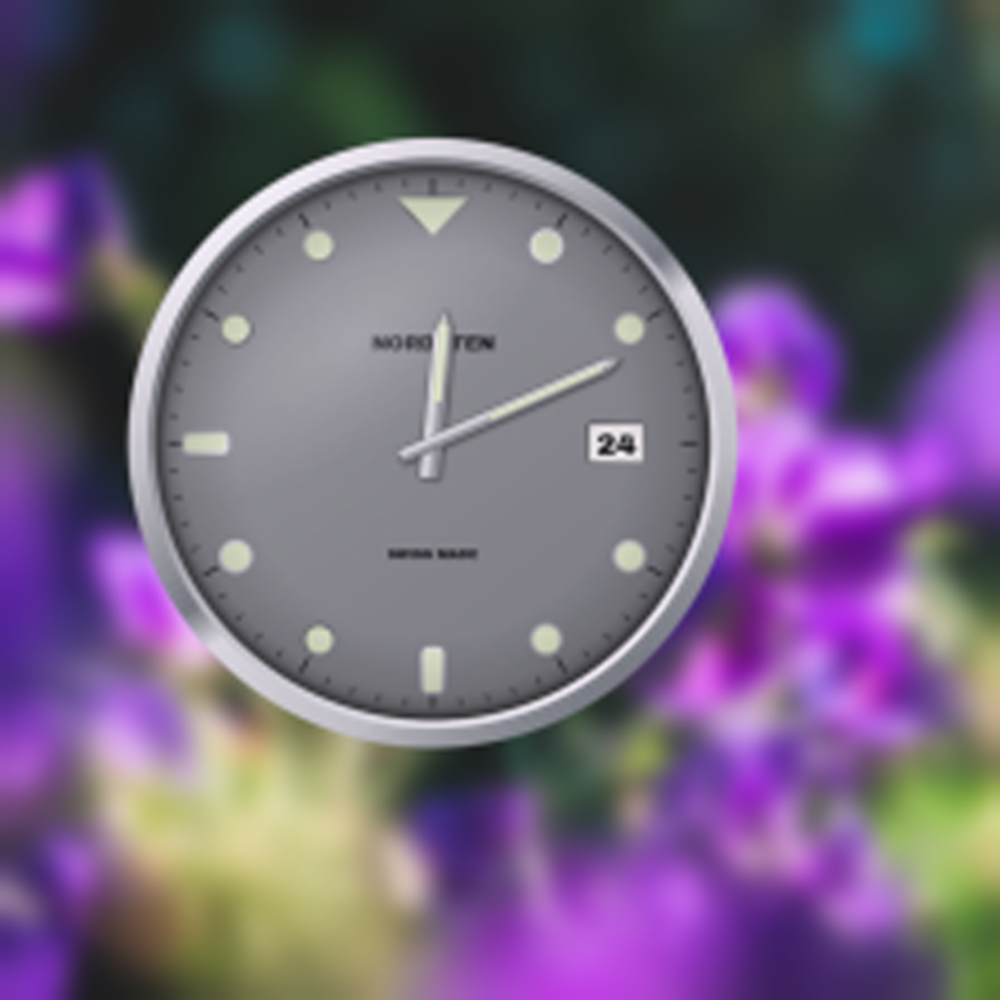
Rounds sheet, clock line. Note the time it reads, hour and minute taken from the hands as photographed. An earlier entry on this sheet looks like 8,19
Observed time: 12,11
